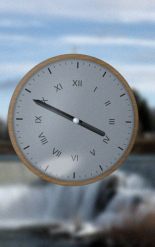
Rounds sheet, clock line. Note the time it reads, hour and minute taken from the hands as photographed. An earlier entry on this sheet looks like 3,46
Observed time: 3,49
